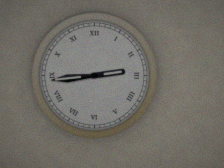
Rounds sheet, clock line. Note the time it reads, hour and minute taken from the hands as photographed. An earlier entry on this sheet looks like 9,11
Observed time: 2,44
